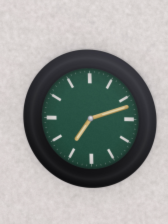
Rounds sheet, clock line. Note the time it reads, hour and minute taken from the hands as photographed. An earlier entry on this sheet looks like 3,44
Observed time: 7,12
